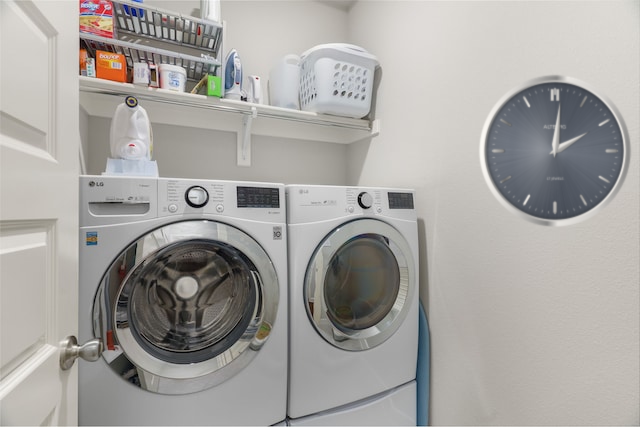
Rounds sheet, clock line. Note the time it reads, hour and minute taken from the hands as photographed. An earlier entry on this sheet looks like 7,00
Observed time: 2,01
